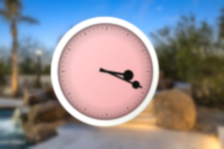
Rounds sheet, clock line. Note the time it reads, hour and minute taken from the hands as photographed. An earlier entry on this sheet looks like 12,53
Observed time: 3,19
